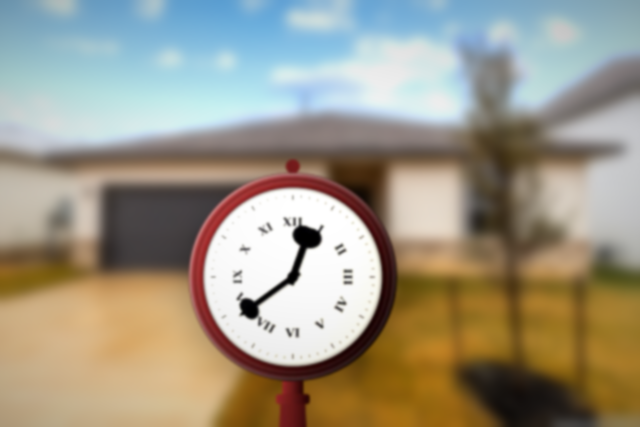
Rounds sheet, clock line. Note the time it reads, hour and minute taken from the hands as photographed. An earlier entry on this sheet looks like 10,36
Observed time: 12,39
